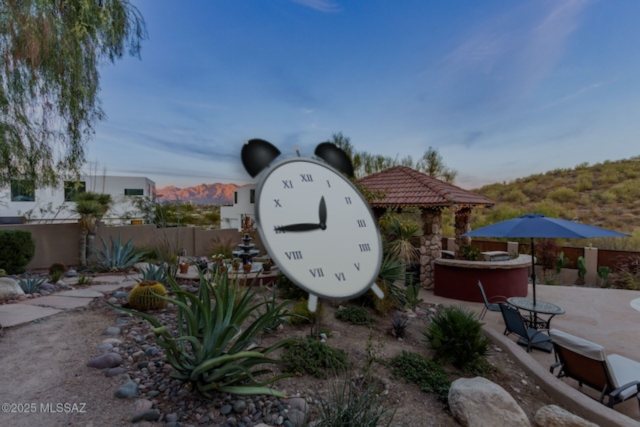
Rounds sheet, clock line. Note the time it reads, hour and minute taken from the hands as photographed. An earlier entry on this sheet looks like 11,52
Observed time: 12,45
